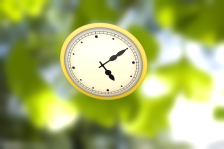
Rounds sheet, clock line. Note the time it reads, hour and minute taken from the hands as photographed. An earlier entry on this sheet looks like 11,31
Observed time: 5,10
